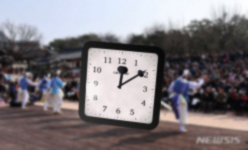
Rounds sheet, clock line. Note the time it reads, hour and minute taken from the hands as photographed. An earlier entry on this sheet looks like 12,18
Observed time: 12,09
